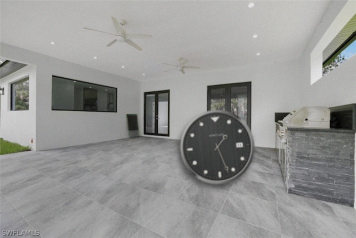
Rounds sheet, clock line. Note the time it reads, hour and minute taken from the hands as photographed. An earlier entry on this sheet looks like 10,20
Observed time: 1,27
